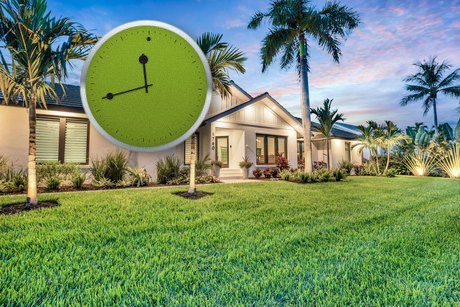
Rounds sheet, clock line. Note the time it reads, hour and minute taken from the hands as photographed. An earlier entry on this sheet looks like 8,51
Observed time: 11,42
